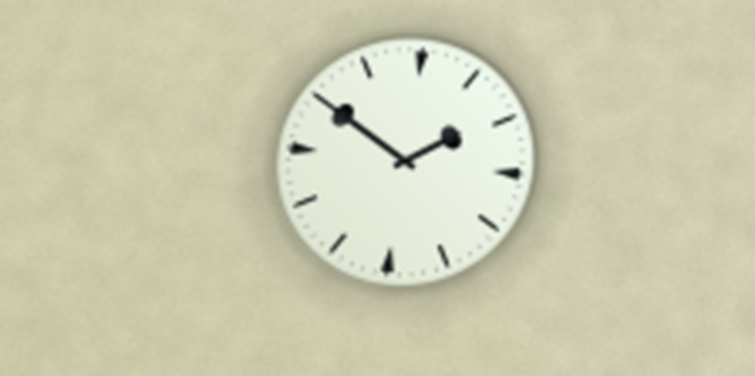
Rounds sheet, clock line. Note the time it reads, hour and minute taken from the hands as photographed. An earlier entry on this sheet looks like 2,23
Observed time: 1,50
